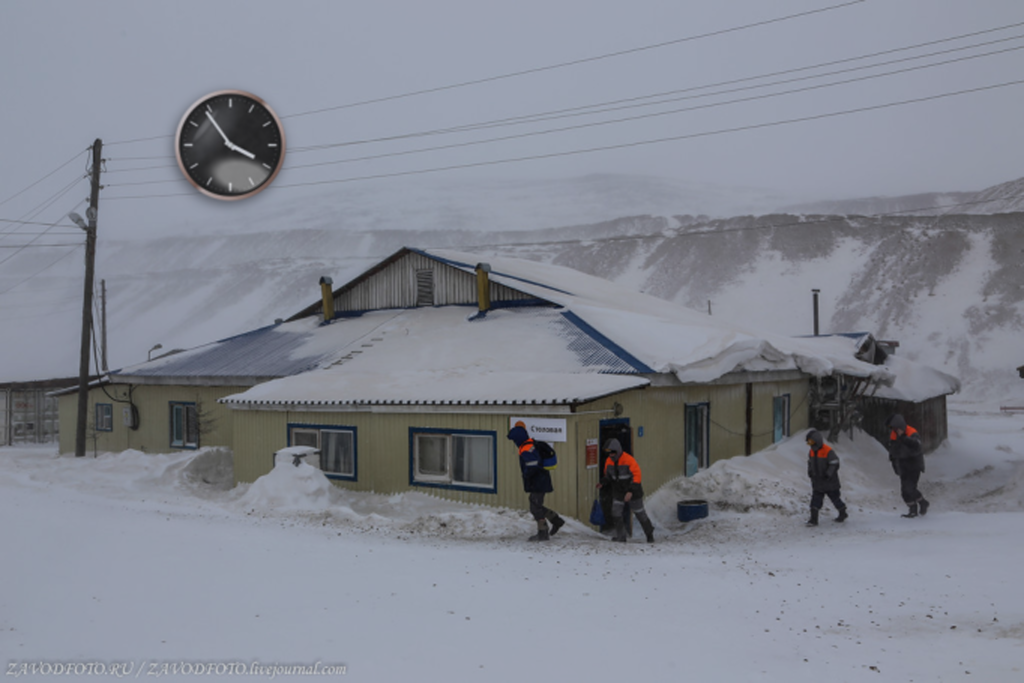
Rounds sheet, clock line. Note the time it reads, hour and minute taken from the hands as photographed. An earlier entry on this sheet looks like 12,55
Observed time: 3,54
